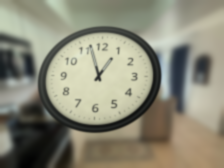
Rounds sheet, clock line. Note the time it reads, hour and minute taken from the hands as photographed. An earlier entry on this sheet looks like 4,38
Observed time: 12,57
